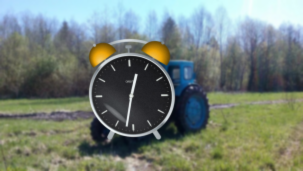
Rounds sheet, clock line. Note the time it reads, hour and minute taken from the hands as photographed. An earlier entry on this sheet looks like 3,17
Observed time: 12,32
